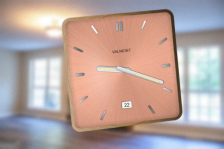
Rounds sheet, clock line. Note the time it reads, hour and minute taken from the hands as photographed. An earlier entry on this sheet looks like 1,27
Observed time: 9,19
